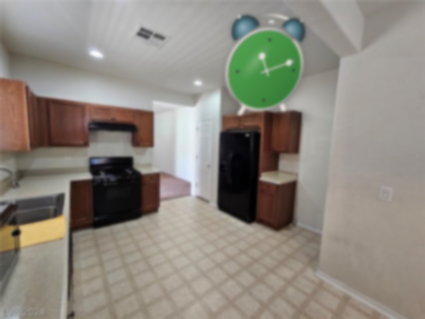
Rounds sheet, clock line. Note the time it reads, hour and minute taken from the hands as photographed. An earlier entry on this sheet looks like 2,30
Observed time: 11,12
